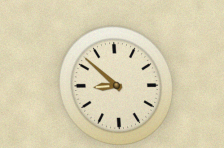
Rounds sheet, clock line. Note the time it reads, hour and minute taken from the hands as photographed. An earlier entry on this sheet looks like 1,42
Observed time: 8,52
